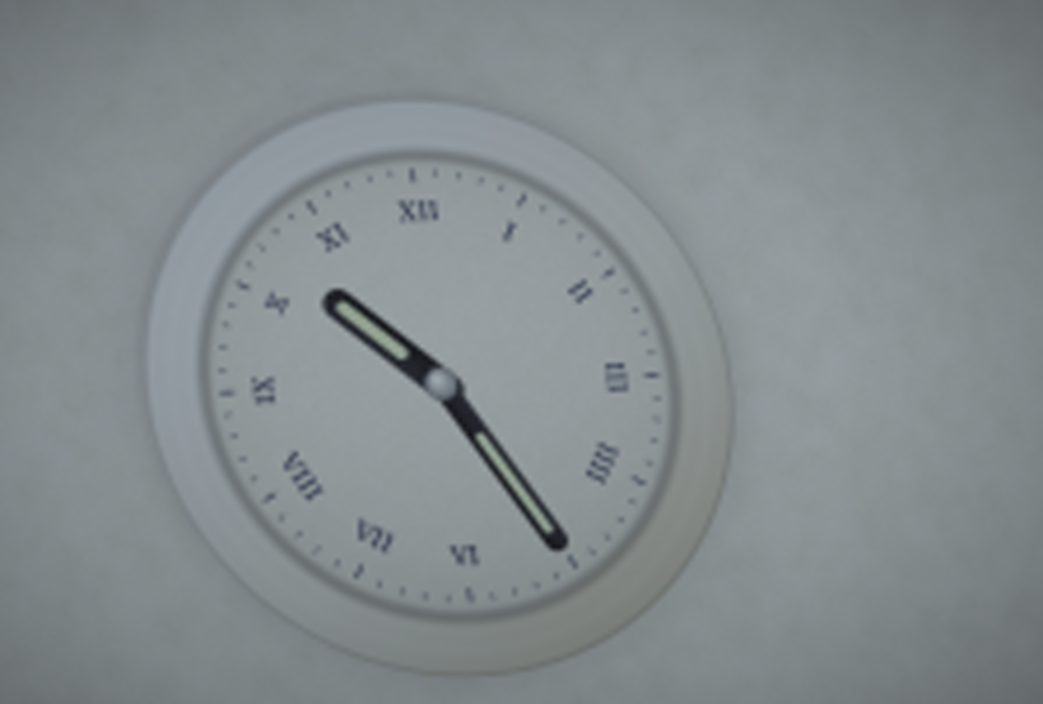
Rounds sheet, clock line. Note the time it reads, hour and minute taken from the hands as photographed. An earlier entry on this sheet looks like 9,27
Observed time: 10,25
